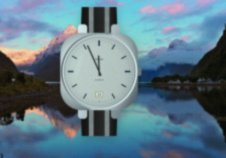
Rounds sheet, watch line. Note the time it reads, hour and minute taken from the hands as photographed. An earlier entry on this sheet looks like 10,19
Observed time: 11,56
